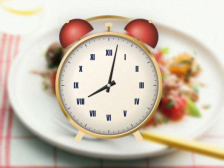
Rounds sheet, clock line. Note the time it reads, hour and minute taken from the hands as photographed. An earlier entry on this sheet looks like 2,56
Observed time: 8,02
